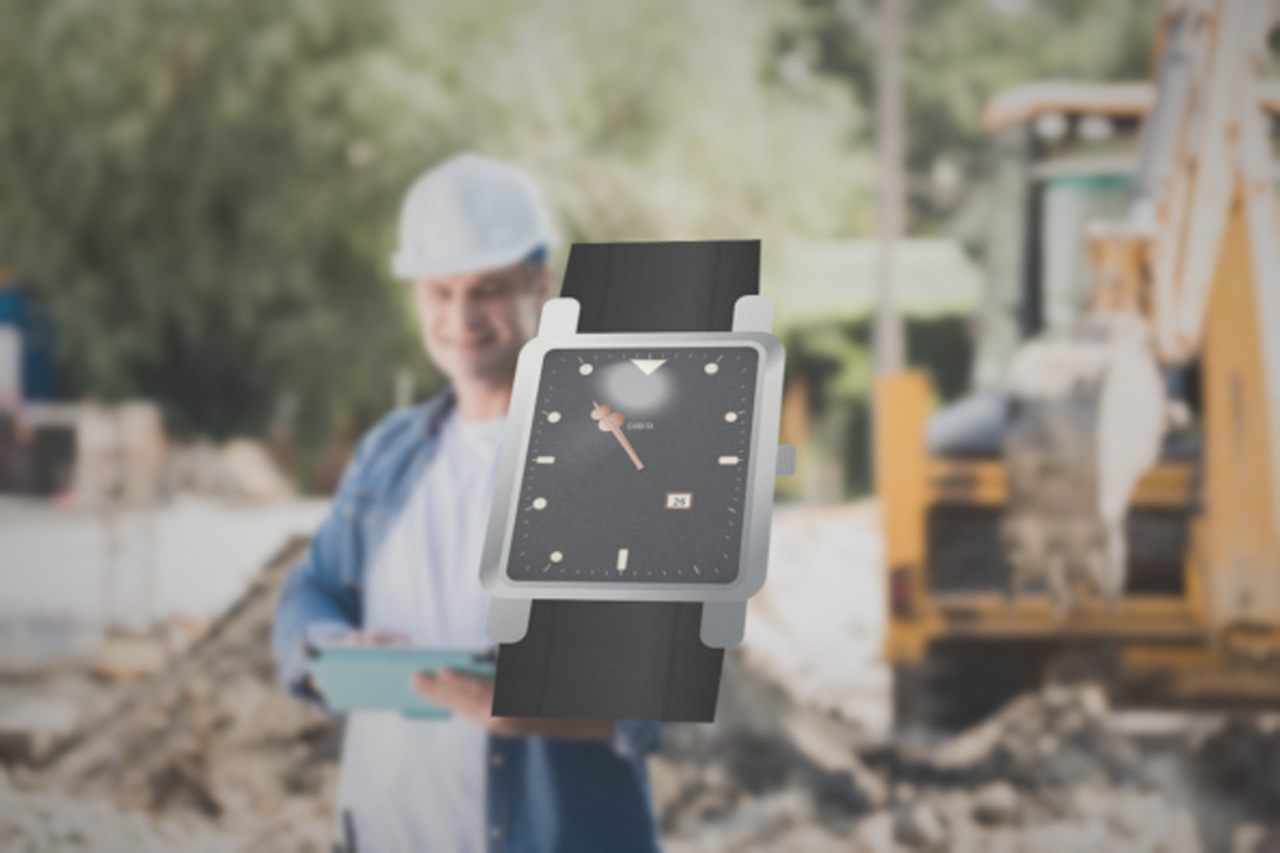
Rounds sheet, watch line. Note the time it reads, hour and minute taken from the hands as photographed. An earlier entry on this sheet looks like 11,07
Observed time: 10,54
